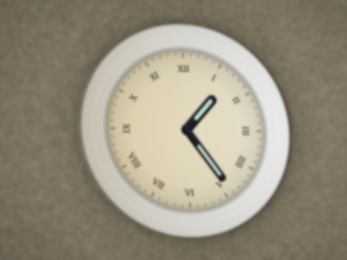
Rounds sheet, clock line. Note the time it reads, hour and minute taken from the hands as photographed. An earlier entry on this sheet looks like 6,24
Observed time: 1,24
